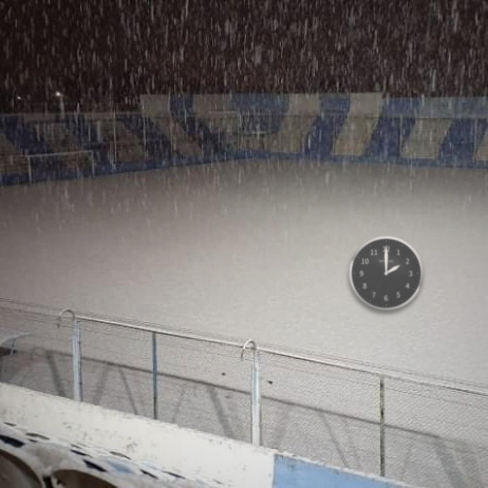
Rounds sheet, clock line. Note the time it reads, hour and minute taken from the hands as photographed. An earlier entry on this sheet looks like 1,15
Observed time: 2,00
